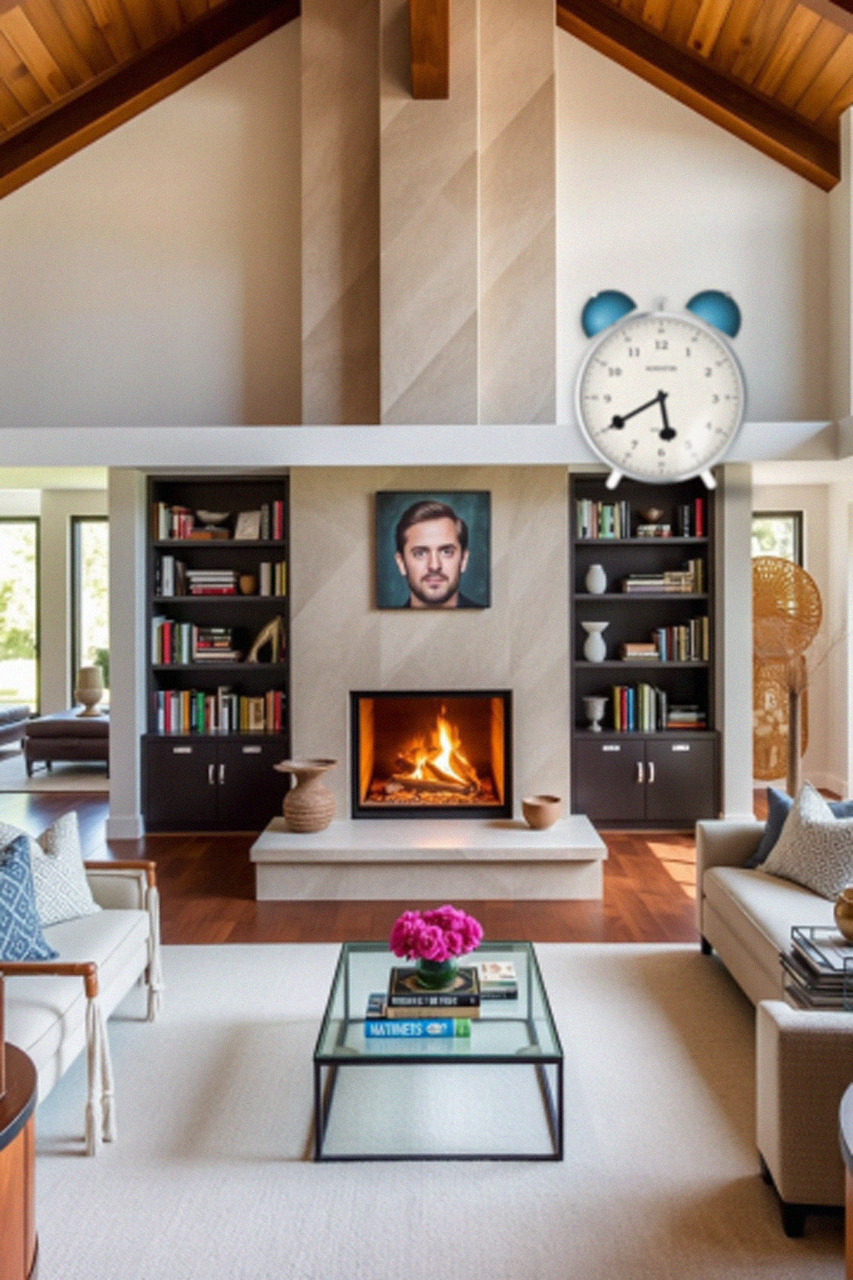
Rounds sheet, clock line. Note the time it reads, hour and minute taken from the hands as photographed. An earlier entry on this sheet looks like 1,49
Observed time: 5,40
